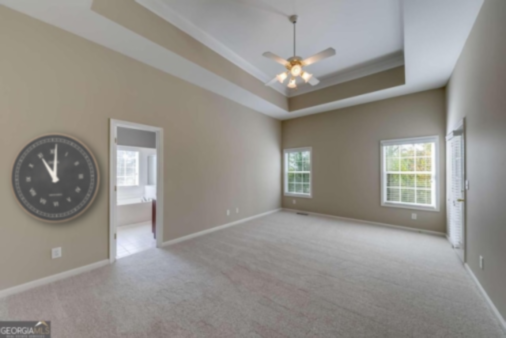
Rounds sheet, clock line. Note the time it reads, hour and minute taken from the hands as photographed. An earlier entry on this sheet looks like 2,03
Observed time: 11,01
